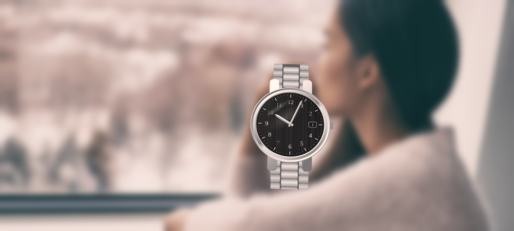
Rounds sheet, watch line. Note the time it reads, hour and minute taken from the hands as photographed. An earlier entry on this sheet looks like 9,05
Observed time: 10,04
